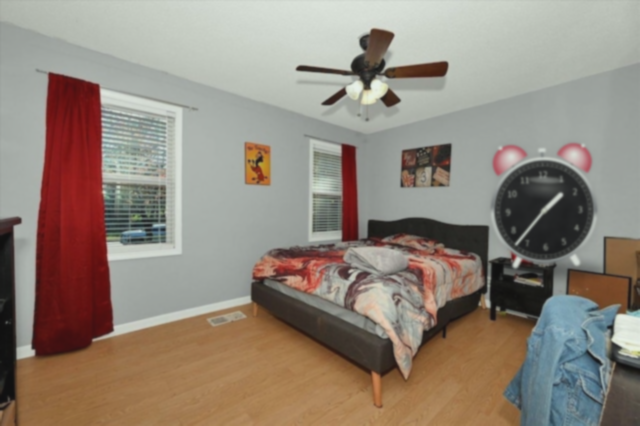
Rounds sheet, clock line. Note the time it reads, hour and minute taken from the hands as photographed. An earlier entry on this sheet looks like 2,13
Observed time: 1,37
